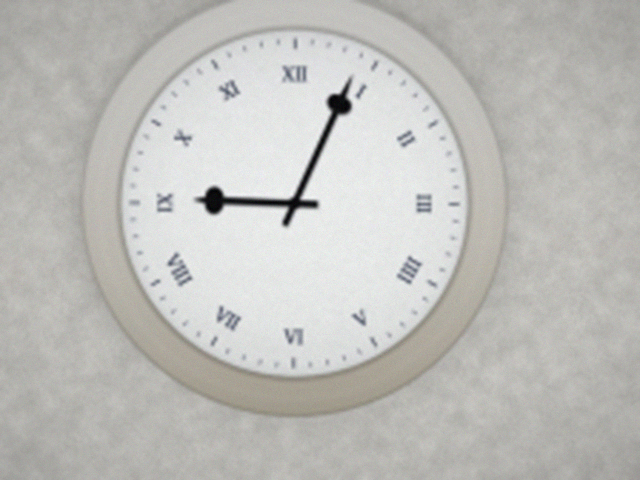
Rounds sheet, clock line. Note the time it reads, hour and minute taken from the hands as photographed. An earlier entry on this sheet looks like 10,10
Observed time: 9,04
